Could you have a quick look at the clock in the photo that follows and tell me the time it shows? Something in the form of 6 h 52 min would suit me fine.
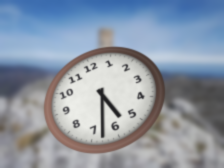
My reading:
5 h 33 min
